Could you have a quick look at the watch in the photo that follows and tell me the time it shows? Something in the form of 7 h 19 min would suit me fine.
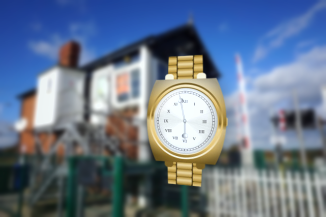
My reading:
5 h 58 min
